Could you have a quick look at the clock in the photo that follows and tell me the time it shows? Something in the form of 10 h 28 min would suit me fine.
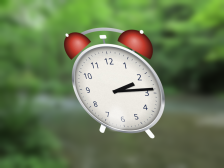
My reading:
2 h 14 min
